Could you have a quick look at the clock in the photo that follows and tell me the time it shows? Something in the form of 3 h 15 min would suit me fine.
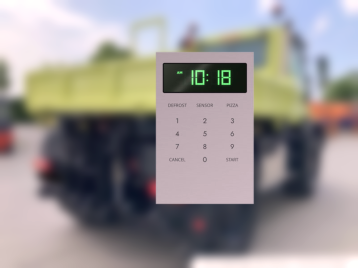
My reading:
10 h 18 min
